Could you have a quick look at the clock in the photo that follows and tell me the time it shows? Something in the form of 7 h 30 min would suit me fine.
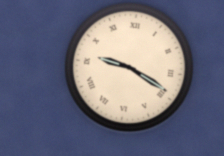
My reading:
9 h 19 min
